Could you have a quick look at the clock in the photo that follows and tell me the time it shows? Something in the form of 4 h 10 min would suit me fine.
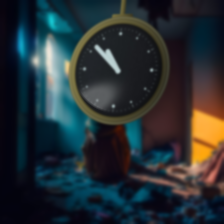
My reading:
10 h 52 min
